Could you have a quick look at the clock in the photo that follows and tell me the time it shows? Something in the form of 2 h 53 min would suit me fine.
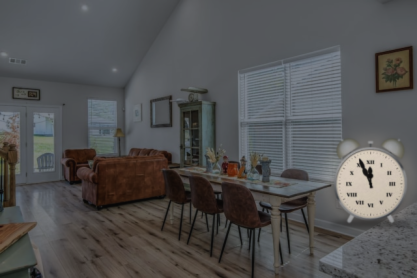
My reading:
11 h 56 min
